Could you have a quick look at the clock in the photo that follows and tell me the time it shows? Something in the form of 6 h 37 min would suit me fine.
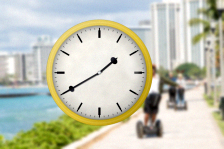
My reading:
1 h 40 min
